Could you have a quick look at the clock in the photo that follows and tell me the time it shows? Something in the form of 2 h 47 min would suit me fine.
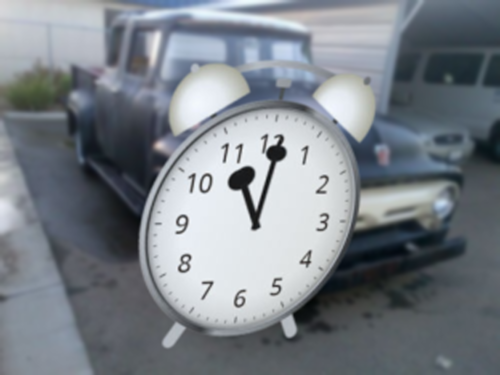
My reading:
11 h 01 min
